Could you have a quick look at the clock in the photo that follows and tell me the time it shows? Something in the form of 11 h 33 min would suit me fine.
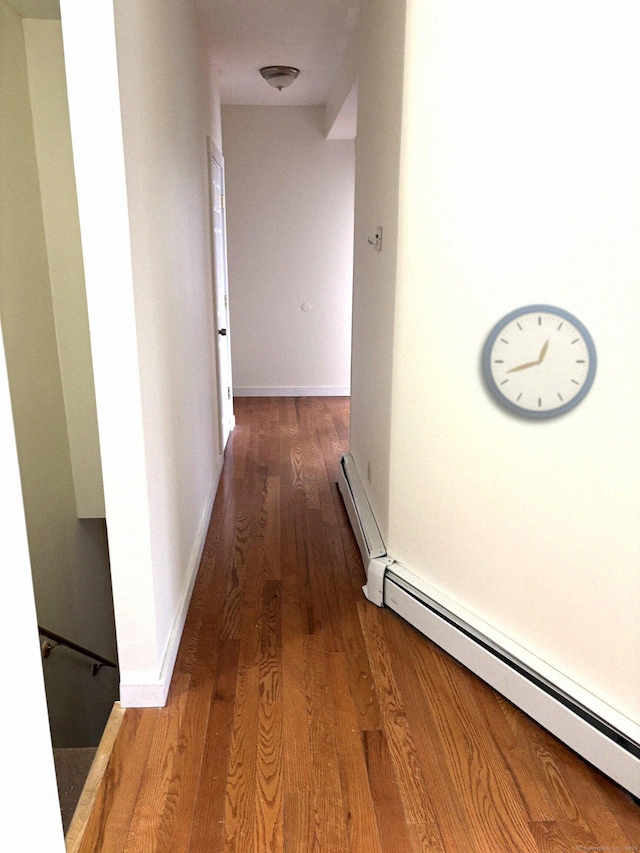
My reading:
12 h 42 min
